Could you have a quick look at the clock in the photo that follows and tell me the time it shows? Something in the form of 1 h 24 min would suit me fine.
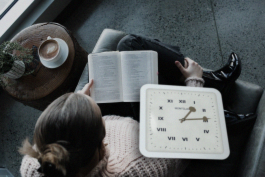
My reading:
1 h 14 min
